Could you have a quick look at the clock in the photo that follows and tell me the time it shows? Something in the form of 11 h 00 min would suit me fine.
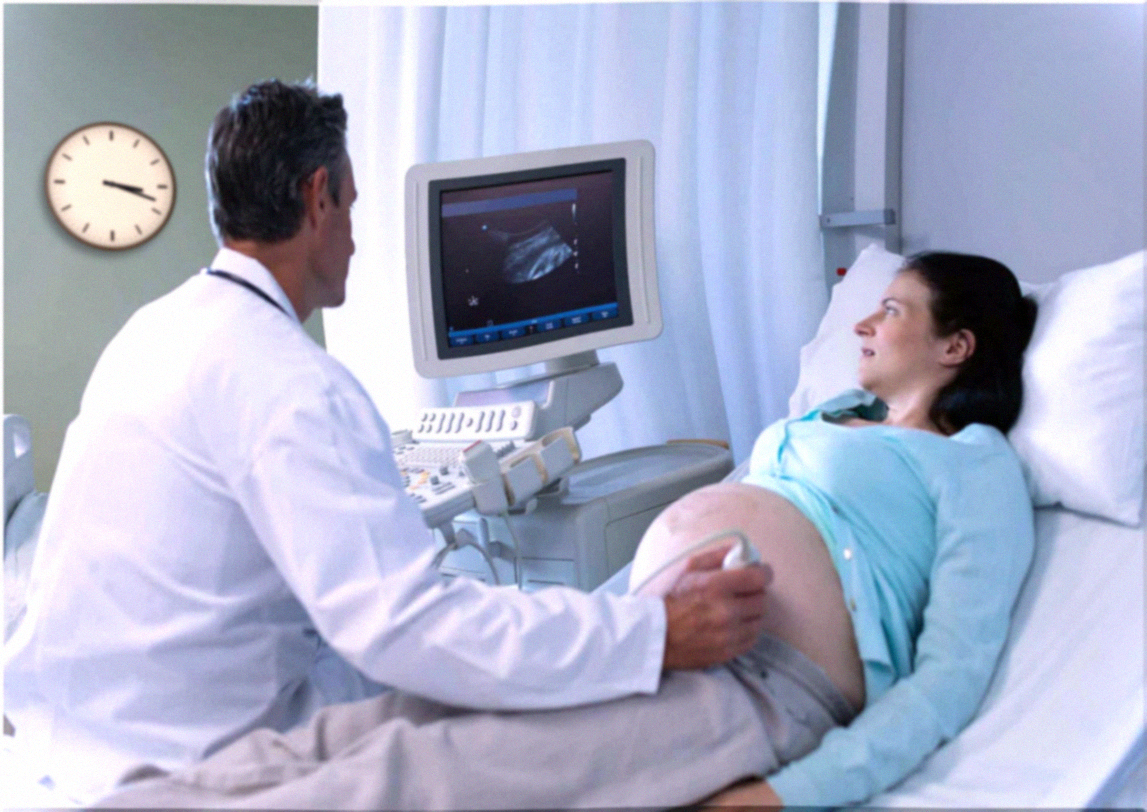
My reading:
3 h 18 min
